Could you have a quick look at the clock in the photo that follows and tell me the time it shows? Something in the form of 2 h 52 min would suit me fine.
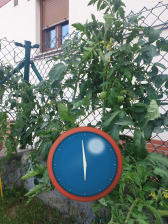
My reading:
5 h 59 min
